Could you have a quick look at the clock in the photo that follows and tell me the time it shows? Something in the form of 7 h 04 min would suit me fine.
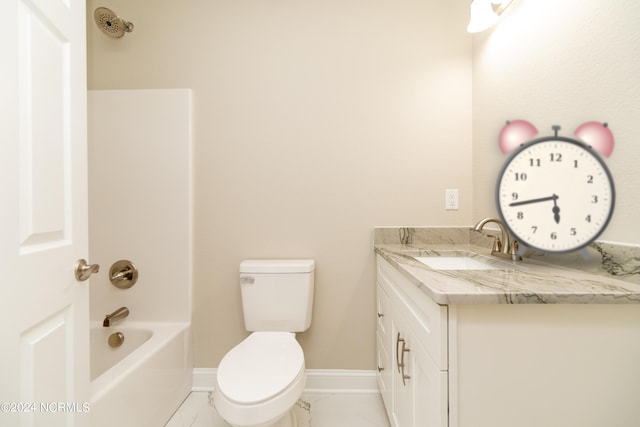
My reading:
5 h 43 min
